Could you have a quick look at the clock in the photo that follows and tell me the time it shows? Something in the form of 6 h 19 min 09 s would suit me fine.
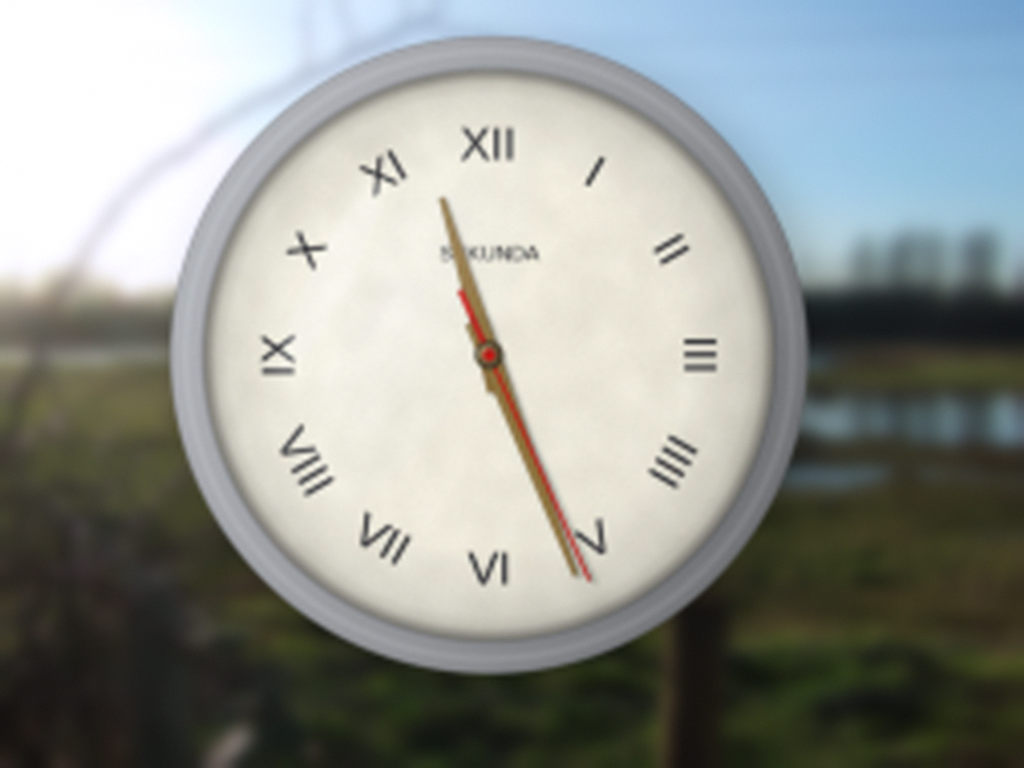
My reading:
11 h 26 min 26 s
